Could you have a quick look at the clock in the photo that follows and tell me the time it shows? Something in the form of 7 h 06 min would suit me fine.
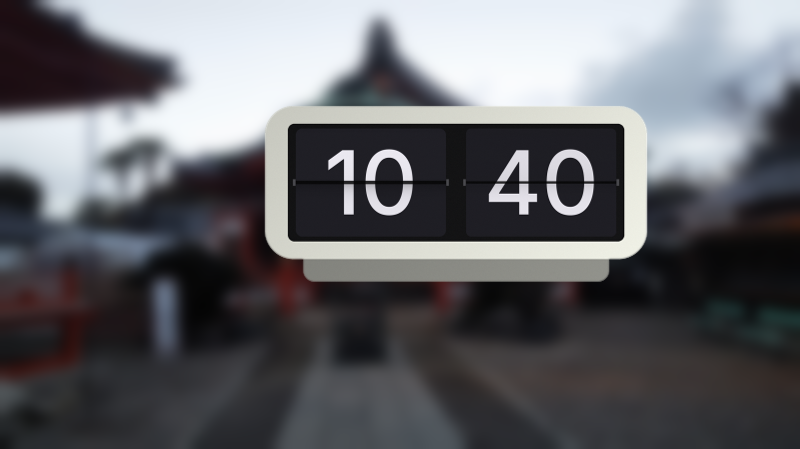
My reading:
10 h 40 min
